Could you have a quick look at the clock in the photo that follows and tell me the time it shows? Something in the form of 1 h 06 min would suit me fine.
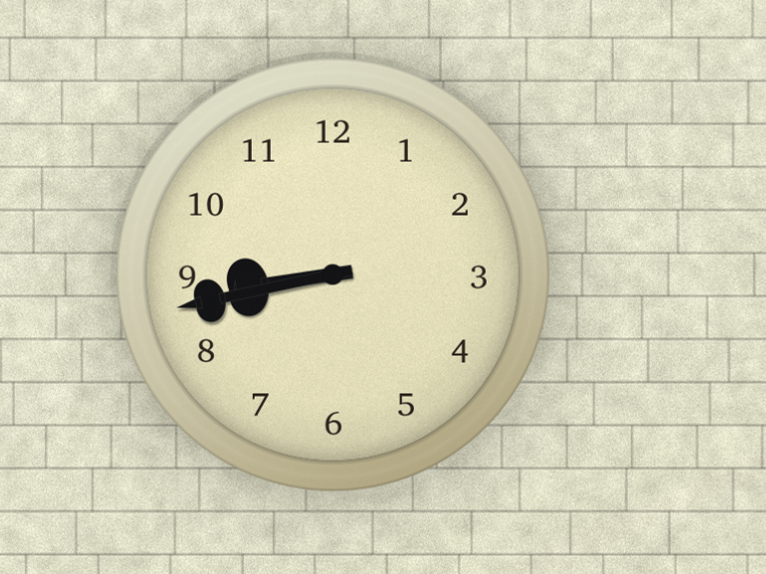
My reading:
8 h 43 min
